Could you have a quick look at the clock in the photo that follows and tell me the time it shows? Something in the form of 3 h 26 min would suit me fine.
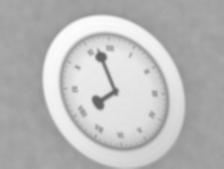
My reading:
7 h 57 min
